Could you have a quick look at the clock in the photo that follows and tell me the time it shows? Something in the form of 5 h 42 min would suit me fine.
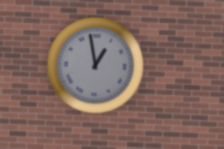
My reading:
12 h 58 min
